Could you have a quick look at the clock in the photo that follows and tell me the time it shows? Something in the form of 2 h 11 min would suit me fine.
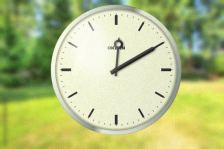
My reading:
12 h 10 min
